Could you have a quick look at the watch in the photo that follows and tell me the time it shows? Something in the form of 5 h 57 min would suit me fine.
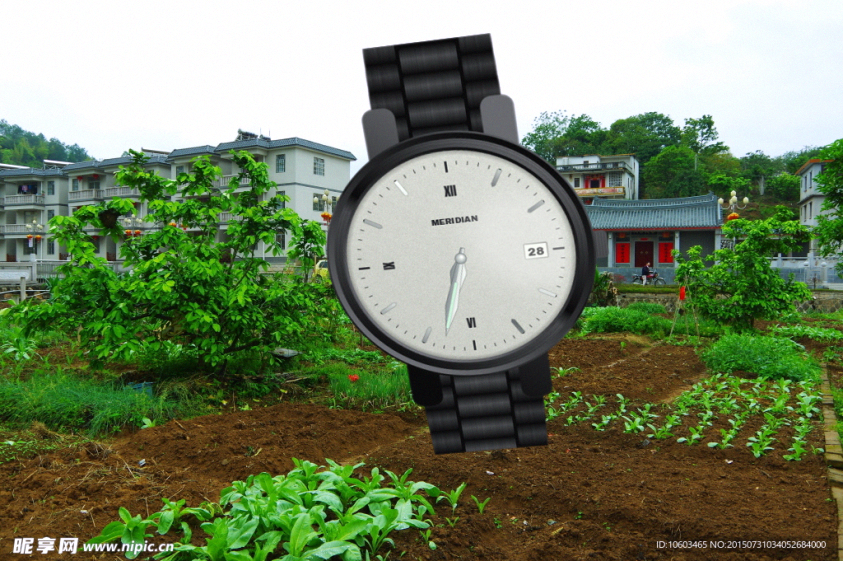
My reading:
6 h 33 min
